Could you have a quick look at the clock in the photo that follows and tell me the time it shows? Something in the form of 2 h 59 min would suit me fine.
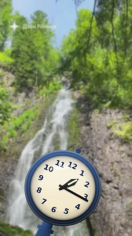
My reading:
1 h 16 min
